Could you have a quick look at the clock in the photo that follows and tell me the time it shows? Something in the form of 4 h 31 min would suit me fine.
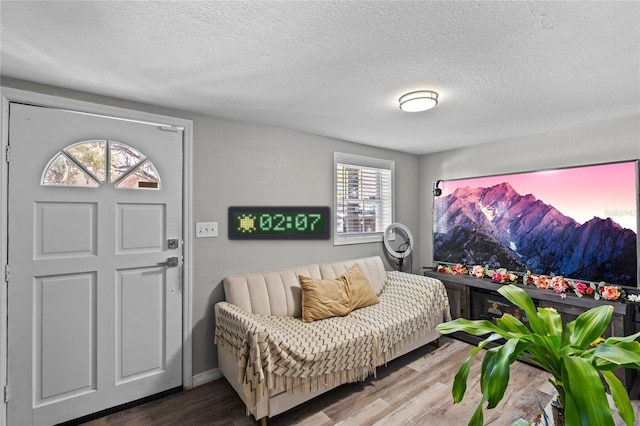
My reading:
2 h 07 min
